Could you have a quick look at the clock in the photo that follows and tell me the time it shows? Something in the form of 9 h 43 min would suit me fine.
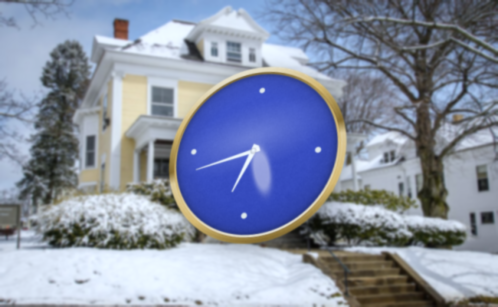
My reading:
6 h 42 min
